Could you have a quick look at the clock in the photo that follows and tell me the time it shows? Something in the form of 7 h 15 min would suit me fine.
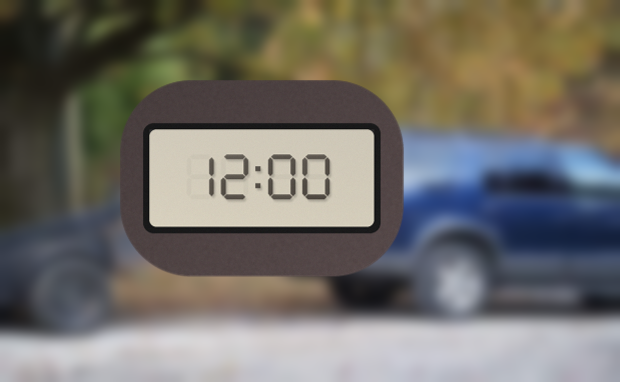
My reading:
12 h 00 min
